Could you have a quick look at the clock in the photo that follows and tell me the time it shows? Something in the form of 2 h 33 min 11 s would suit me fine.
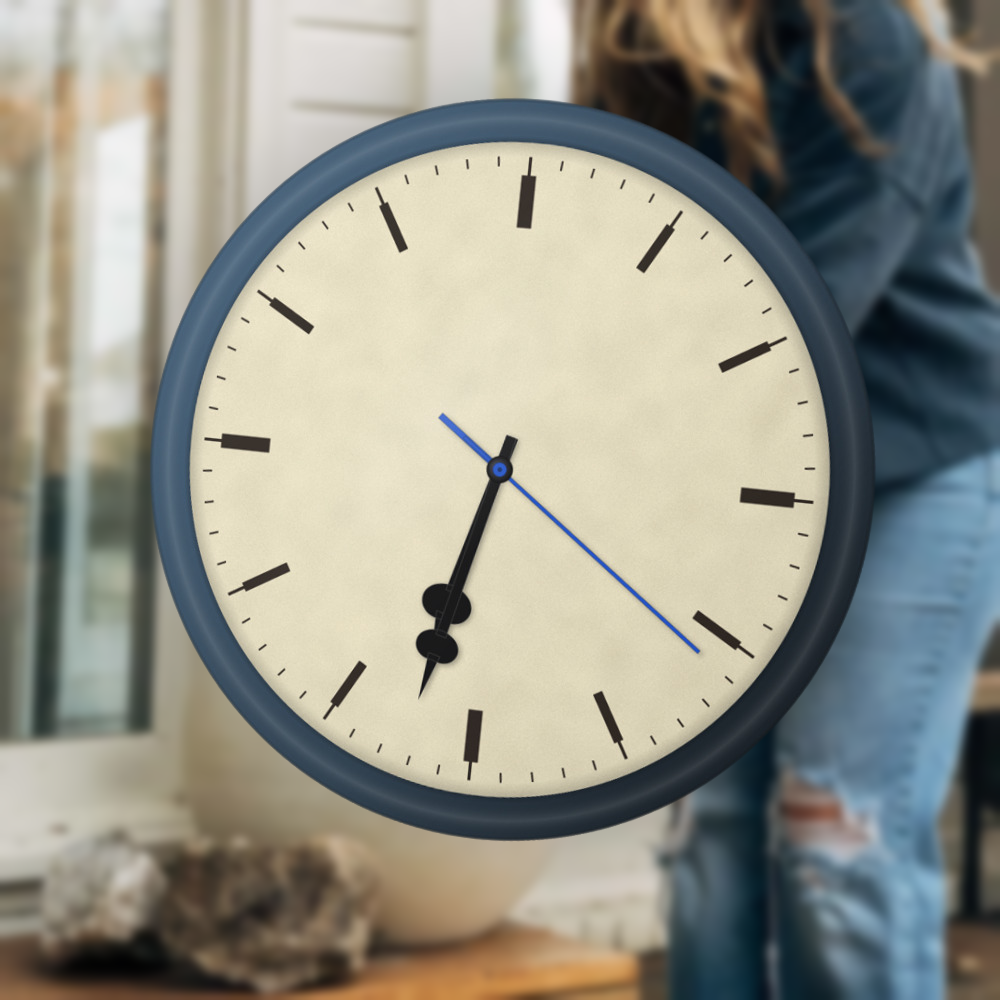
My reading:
6 h 32 min 21 s
